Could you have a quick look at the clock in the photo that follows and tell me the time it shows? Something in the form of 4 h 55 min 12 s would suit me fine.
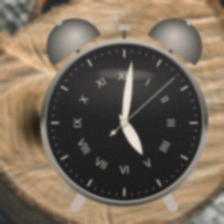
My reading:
5 h 01 min 08 s
